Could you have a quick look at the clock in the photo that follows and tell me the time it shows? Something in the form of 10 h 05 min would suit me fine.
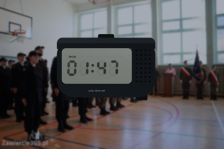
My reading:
1 h 47 min
